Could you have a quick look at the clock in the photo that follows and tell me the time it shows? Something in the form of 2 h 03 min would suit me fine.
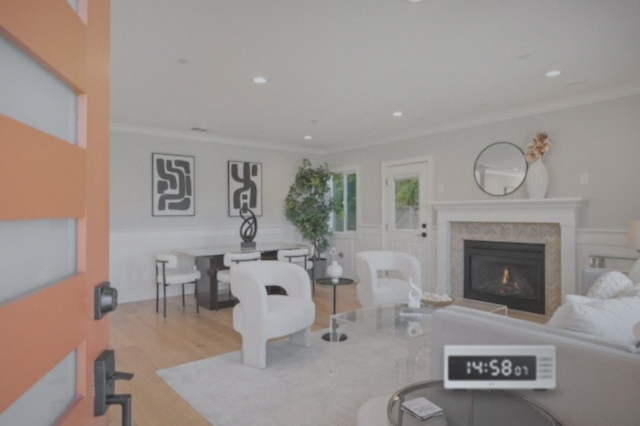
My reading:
14 h 58 min
